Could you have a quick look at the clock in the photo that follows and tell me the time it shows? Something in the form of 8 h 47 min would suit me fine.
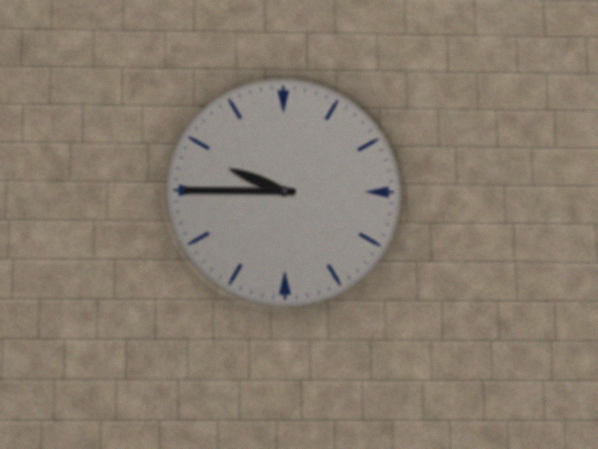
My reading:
9 h 45 min
